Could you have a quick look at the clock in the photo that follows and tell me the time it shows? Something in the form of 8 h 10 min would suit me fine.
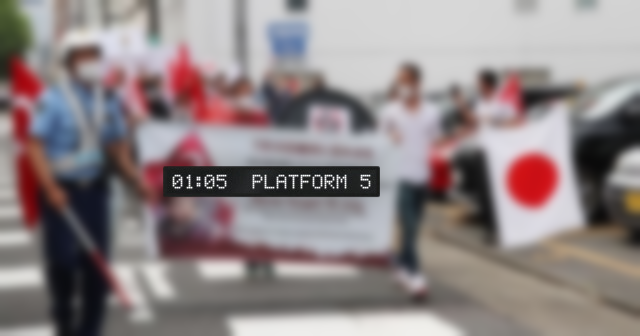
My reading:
1 h 05 min
